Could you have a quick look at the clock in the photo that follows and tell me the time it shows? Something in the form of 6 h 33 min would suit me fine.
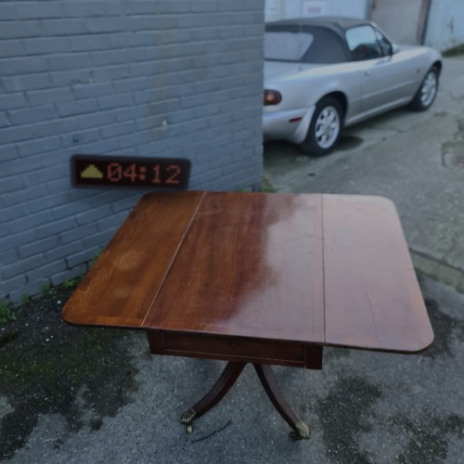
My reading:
4 h 12 min
